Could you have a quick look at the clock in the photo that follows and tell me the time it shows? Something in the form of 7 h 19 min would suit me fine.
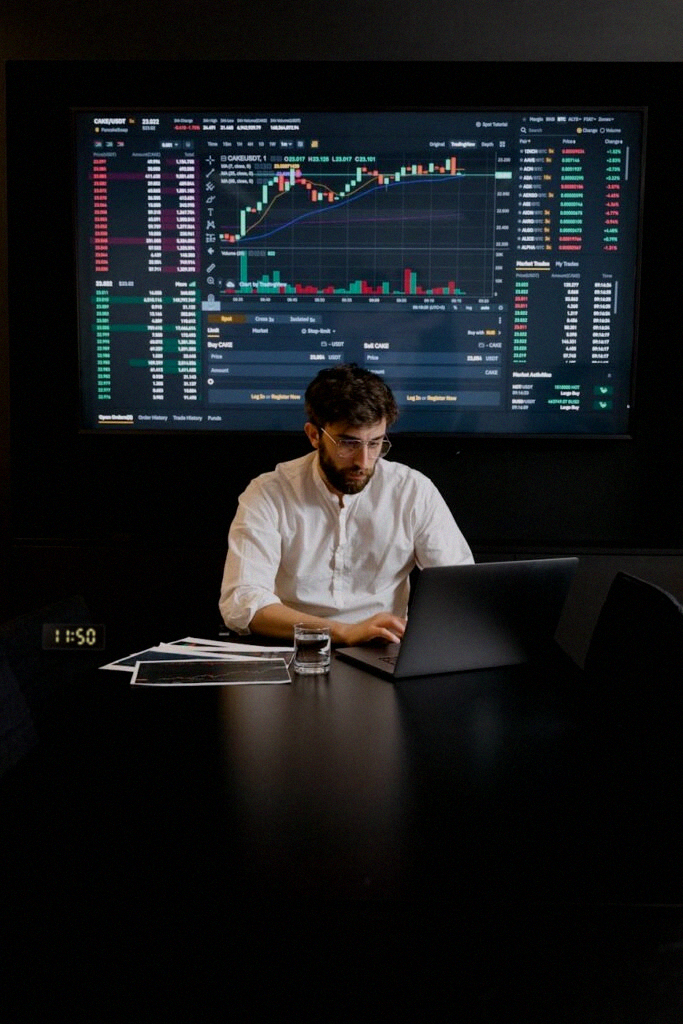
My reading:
11 h 50 min
